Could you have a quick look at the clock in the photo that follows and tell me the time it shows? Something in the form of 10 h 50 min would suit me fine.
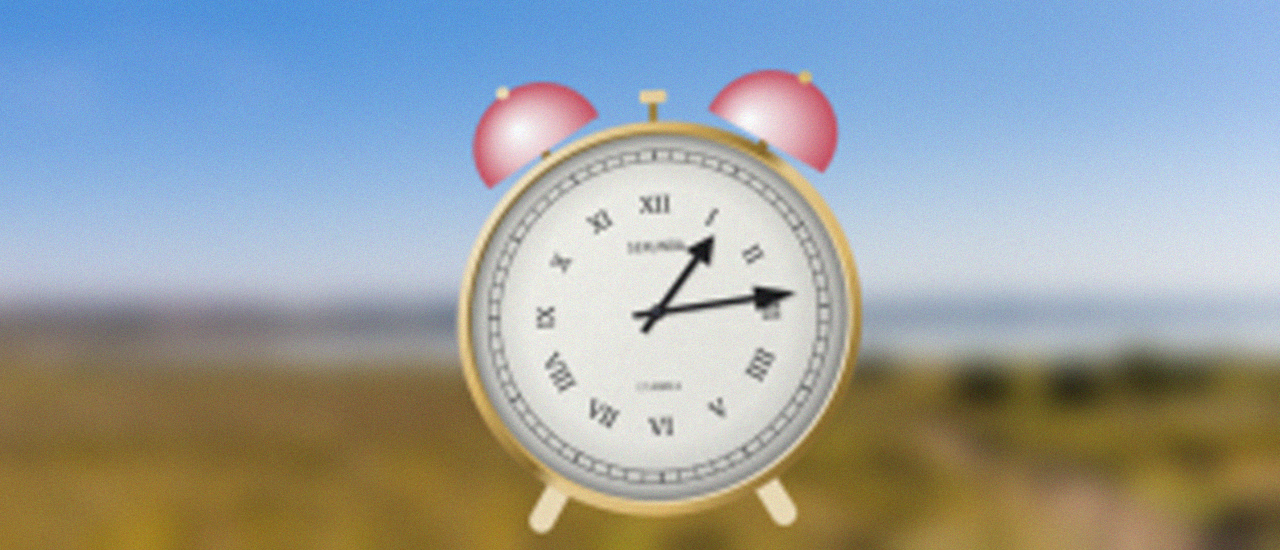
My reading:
1 h 14 min
